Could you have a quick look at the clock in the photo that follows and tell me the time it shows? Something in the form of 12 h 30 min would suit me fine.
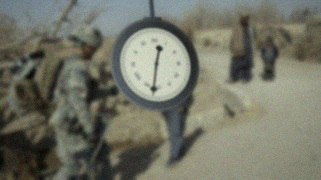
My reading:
12 h 32 min
